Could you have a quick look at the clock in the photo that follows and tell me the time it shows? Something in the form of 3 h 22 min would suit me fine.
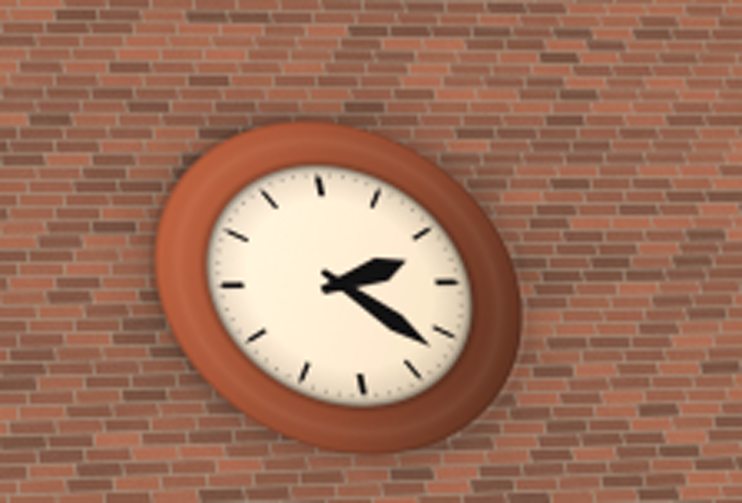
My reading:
2 h 22 min
